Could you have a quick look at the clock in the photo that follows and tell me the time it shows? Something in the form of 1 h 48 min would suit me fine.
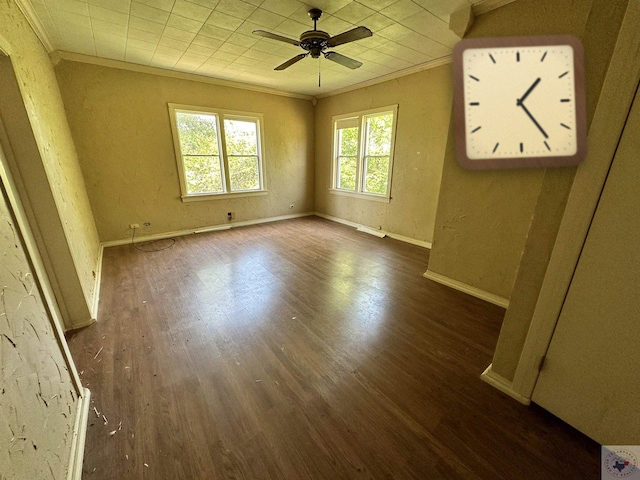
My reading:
1 h 24 min
